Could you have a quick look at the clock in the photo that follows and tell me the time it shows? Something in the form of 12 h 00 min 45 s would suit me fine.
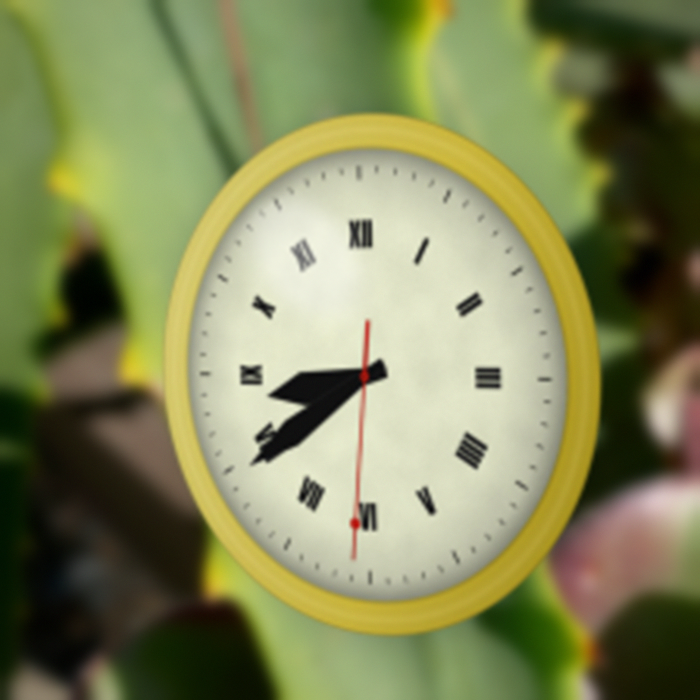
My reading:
8 h 39 min 31 s
